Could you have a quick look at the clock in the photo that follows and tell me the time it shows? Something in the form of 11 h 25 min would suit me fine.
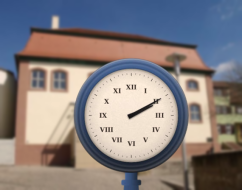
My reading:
2 h 10 min
